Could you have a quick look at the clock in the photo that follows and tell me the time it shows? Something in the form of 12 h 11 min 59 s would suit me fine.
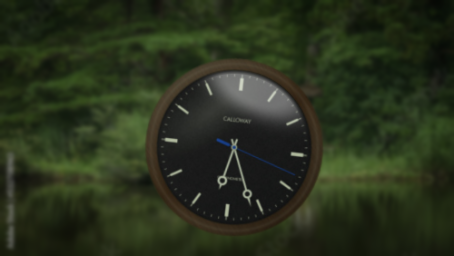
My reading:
6 h 26 min 18 s
